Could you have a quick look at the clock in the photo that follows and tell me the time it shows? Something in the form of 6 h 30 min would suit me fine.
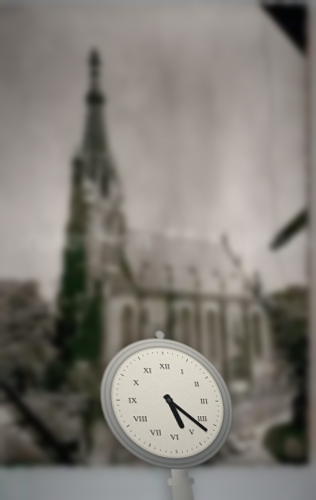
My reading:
5 h 22 min
